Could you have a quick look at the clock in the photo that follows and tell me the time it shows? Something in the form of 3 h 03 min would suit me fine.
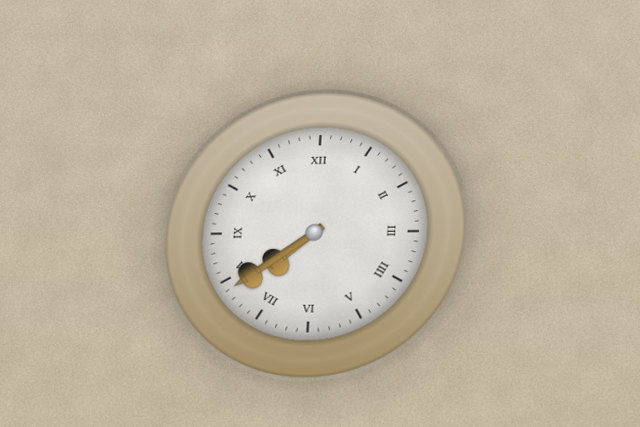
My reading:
7 h 39 min
